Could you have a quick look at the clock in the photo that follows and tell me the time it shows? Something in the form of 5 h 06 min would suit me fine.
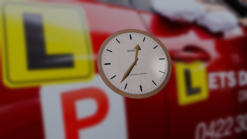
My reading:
12 h 37 min
